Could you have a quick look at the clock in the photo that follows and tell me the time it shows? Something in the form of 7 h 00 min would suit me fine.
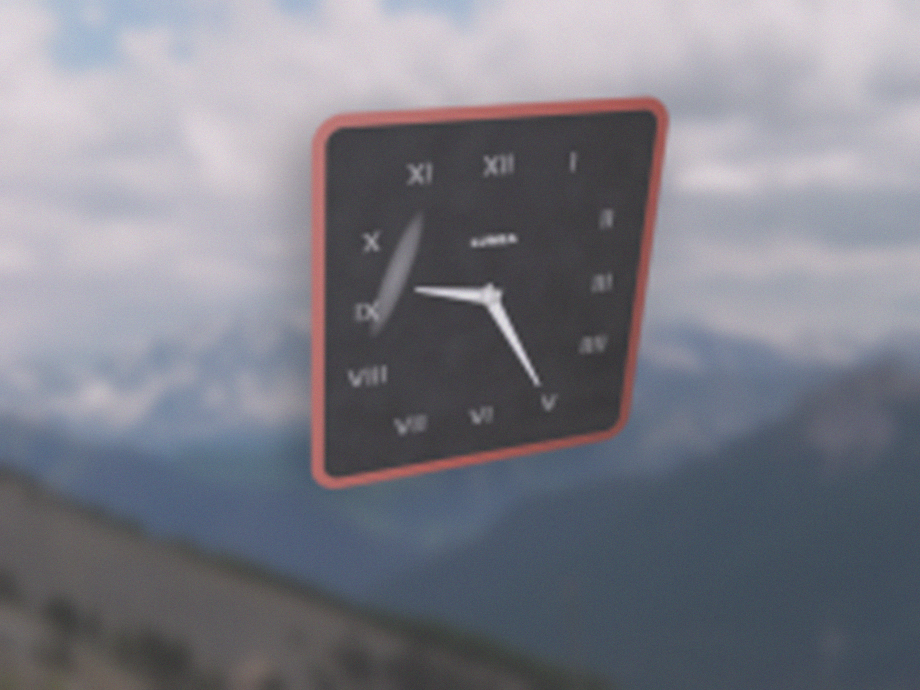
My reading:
9 h 25 min
